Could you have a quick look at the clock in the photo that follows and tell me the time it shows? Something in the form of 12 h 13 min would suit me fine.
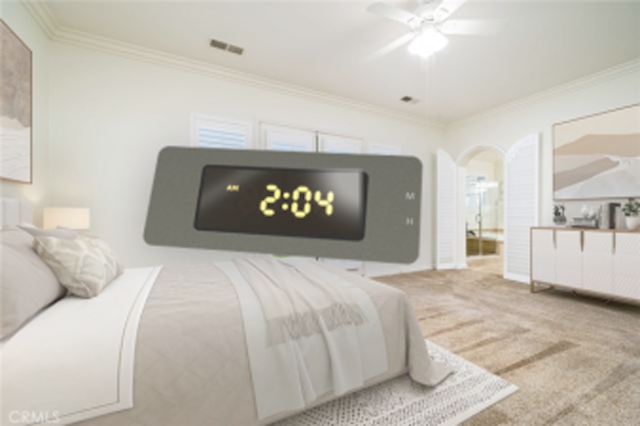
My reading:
2 h 04 min
